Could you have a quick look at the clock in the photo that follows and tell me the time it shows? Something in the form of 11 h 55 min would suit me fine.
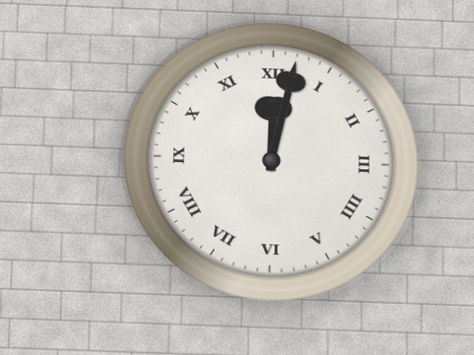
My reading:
12 h 02 min
